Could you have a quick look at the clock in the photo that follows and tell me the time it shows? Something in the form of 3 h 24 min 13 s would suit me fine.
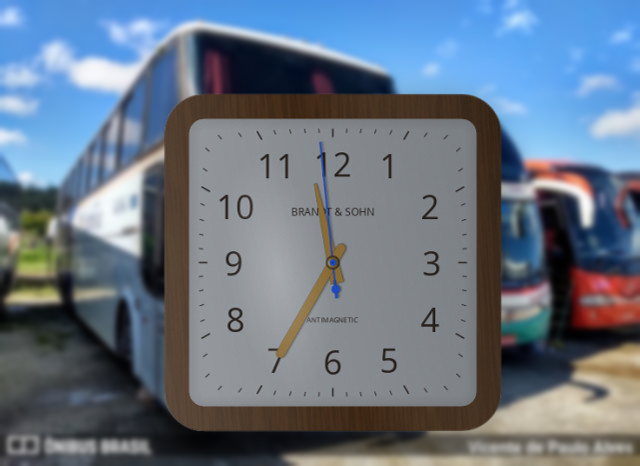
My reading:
11 h 34 min 59 s
